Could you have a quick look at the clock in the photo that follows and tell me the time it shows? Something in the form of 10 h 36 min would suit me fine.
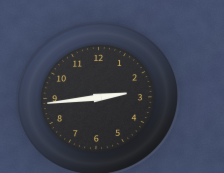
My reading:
2 h 44 min
